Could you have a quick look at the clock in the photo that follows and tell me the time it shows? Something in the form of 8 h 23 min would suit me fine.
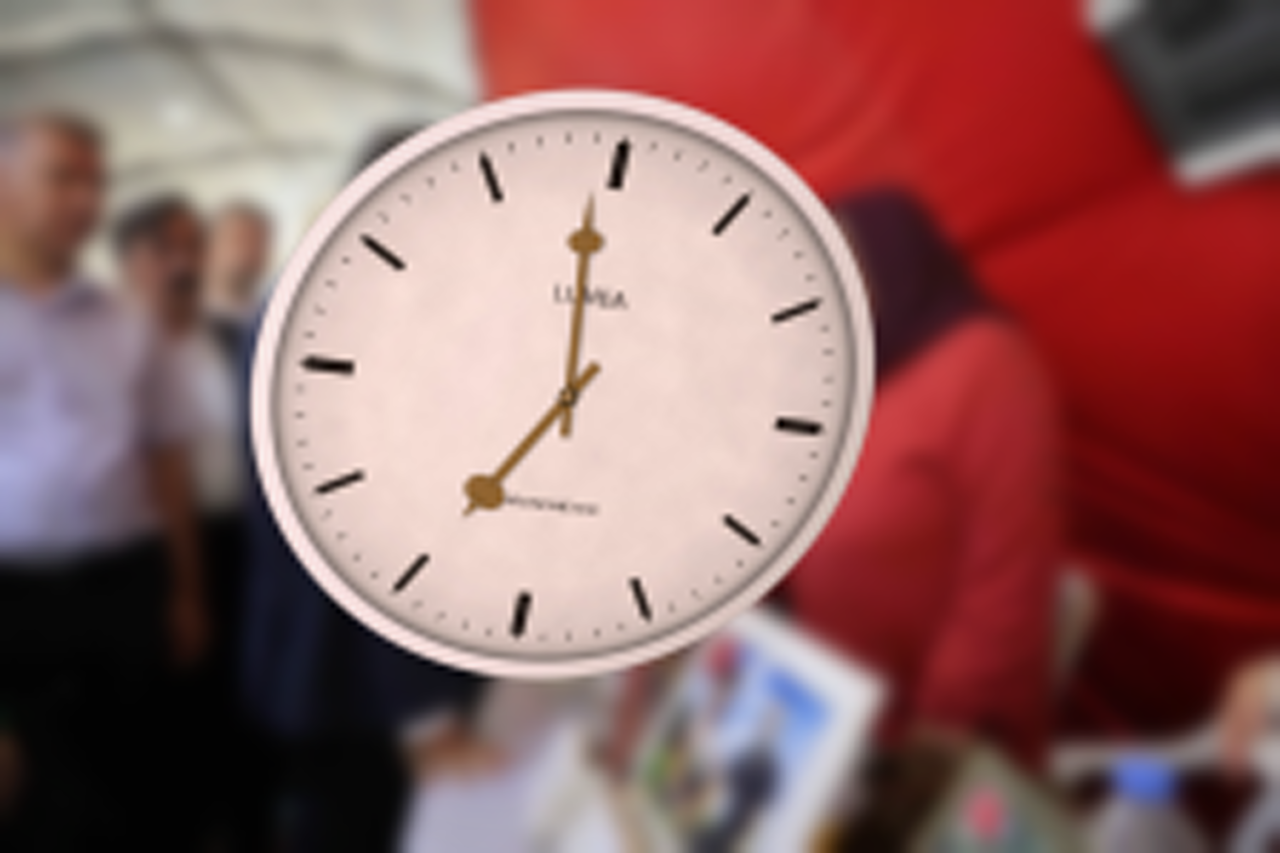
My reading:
6 h 59 min
